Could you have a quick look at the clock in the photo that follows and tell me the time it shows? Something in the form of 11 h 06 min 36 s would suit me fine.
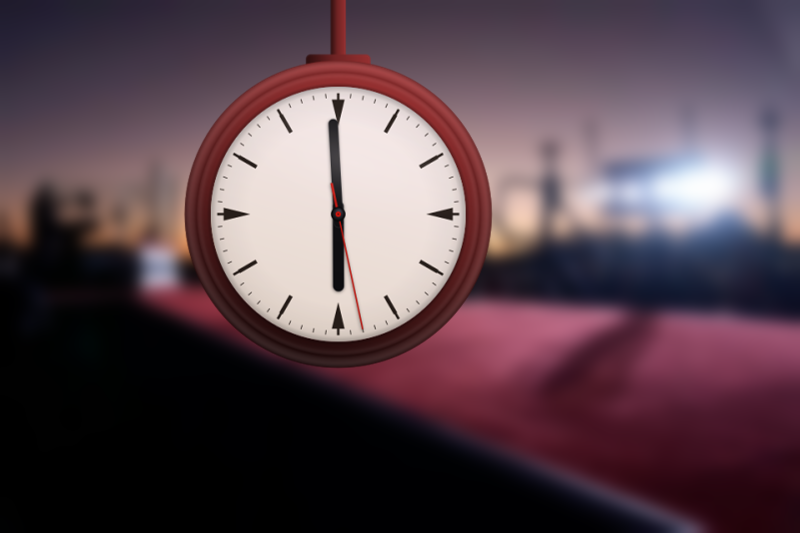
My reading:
5 h 59 min 28 s
